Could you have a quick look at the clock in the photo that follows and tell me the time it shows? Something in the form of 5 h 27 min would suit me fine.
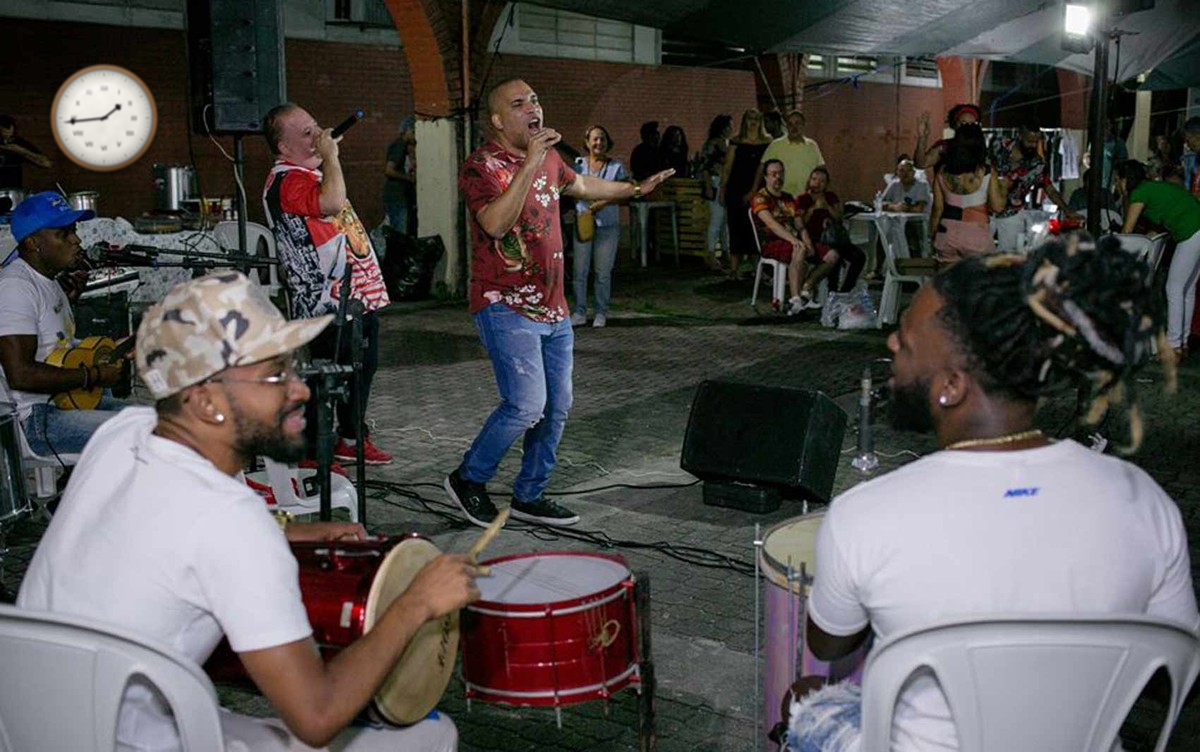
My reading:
1 h 44 min
